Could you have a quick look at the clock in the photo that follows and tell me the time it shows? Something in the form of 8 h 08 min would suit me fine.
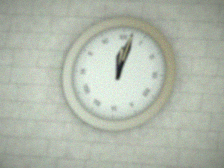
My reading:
12 h 02 min
